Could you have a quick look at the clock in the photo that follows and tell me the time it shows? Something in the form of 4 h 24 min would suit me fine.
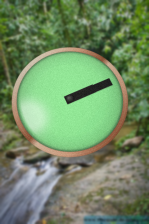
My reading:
2 h 11 min
